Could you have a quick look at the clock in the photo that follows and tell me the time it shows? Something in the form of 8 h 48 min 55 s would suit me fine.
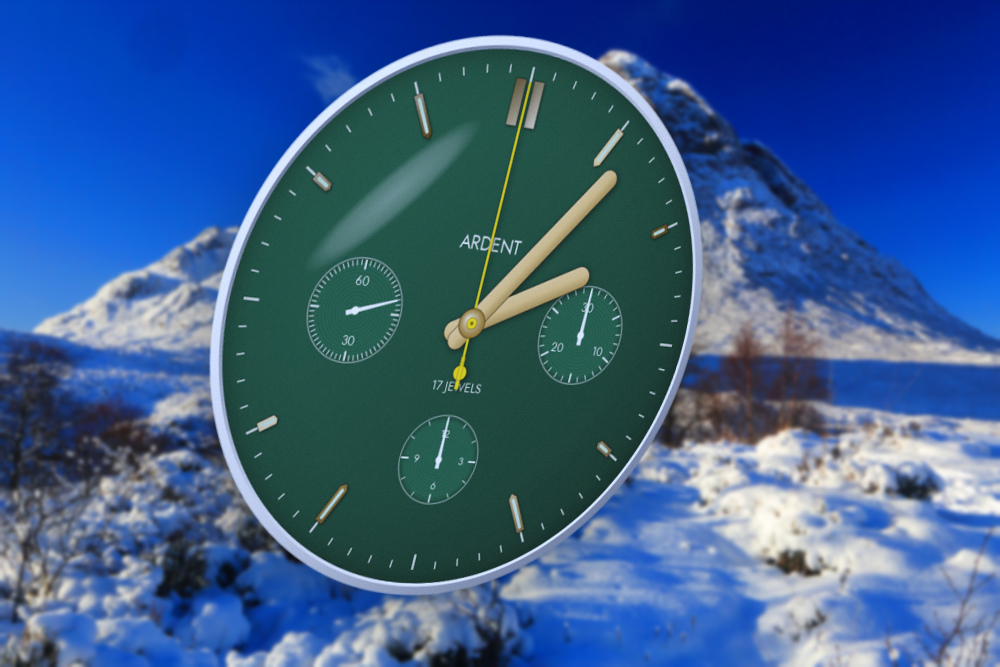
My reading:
2 h 06 min 12 s
